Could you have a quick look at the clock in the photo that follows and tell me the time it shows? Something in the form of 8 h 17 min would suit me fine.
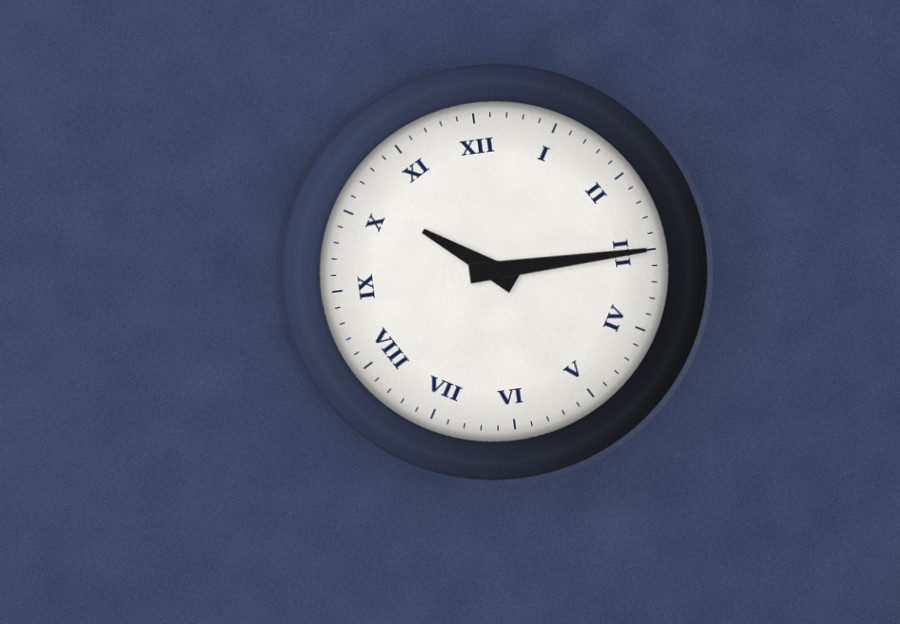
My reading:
10 h 15 min
